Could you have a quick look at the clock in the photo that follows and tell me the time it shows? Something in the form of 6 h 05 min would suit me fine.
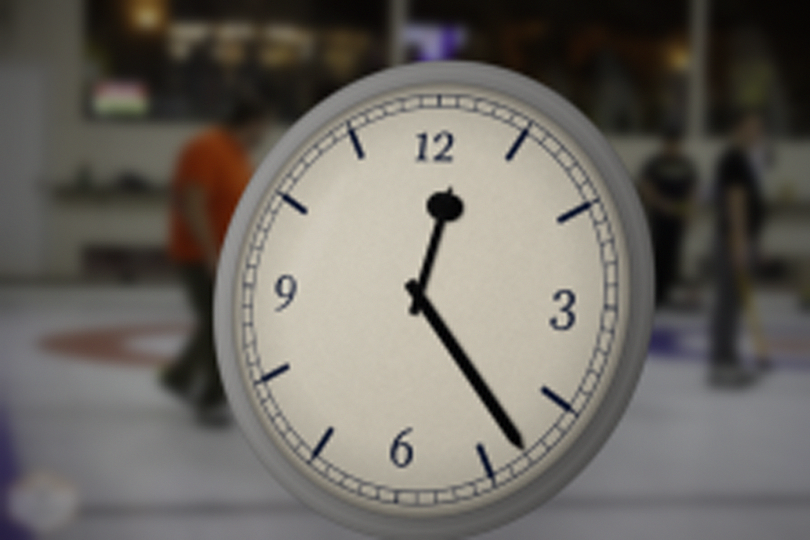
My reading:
12 h 23 min
